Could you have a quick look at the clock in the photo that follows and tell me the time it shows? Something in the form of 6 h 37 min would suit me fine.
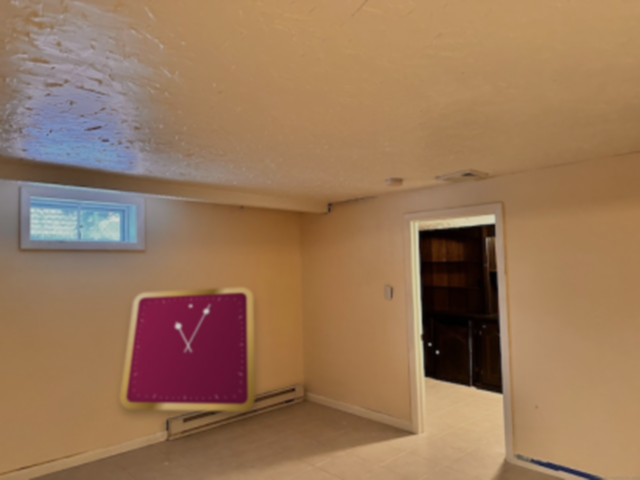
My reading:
11 h 04 min
